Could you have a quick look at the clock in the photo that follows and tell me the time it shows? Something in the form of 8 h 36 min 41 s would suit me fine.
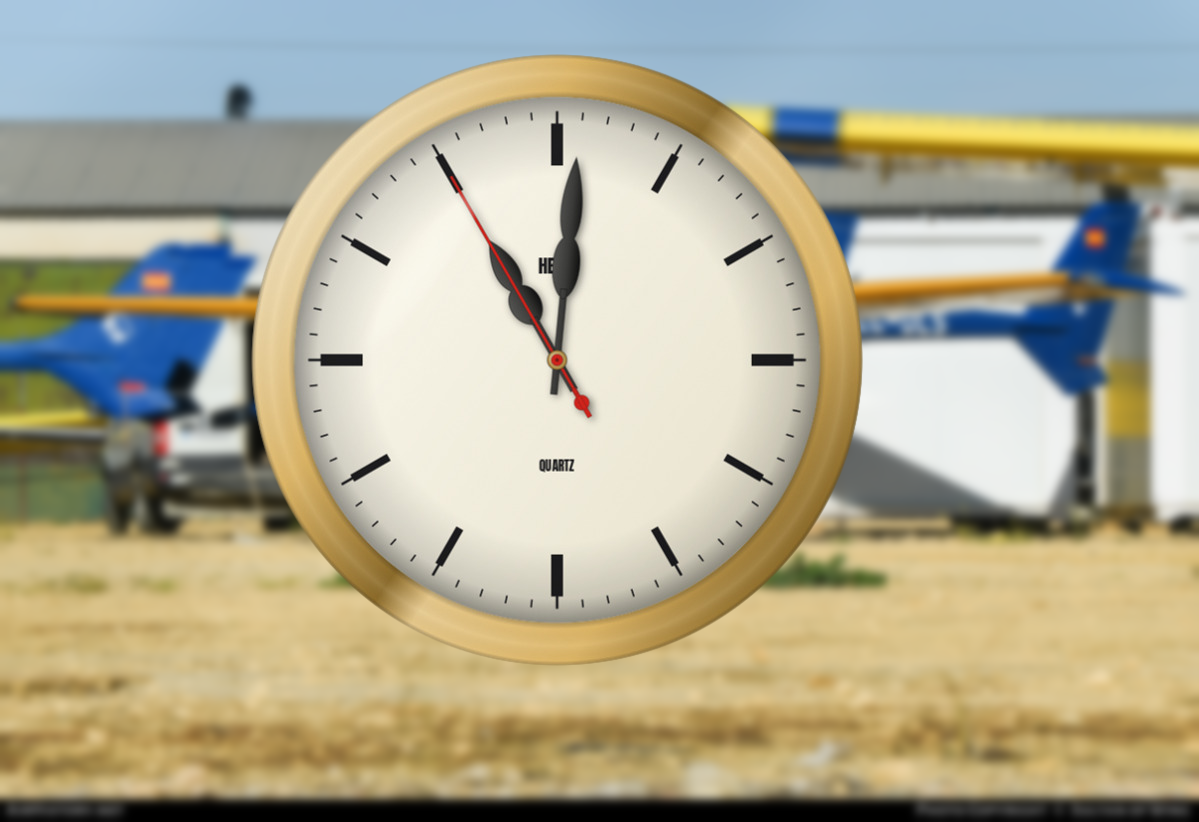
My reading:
11 h 00 min 55 s
